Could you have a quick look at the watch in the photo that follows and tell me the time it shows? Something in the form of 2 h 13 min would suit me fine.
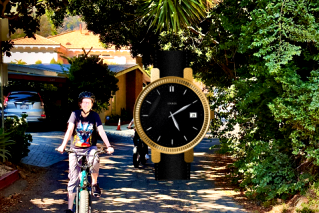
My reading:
5 h 10 min
